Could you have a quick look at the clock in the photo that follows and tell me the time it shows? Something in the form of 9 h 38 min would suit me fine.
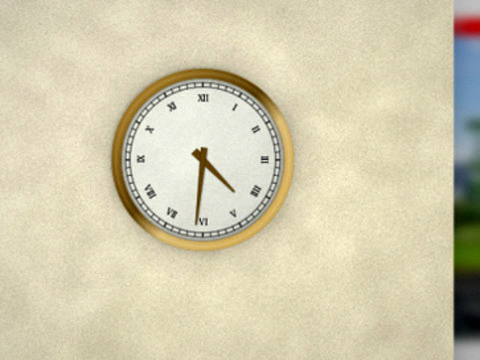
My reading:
4 h 31 min
